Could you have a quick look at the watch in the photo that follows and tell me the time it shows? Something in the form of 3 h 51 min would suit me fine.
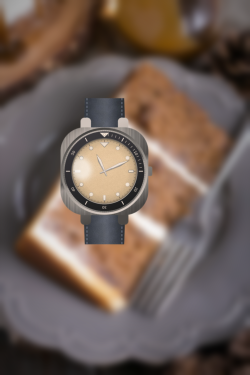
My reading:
11 h 11 min
